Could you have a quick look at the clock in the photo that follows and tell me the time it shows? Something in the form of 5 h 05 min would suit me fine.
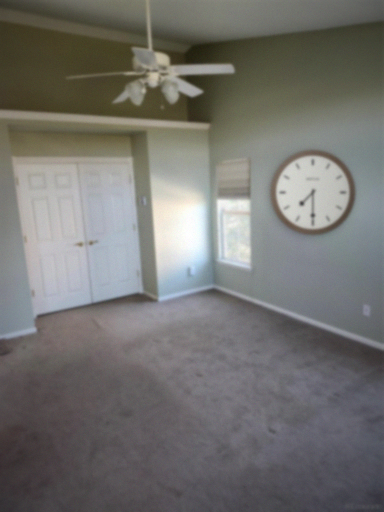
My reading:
7 h 30 min
